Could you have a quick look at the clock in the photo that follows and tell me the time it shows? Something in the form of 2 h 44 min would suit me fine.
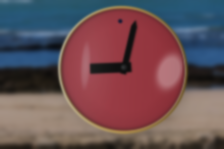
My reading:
9 h 03 min
